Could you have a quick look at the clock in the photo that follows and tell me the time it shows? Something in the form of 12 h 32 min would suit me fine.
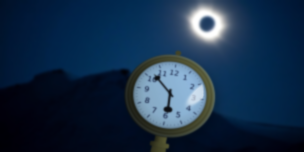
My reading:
5 h 52 min
